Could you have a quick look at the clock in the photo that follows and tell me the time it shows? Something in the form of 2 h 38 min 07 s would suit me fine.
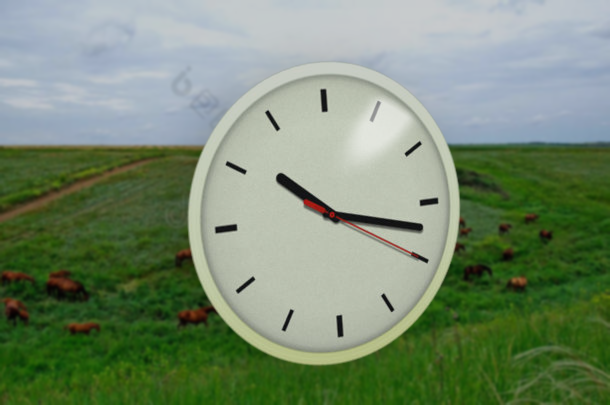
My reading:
10 h 17 min 20 s
